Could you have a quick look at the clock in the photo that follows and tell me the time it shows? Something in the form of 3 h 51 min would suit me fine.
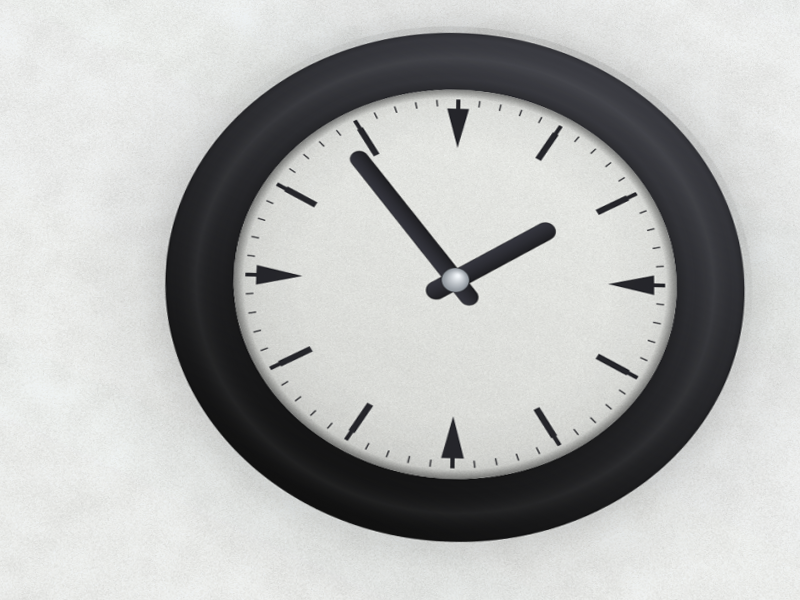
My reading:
1 h 54 min
